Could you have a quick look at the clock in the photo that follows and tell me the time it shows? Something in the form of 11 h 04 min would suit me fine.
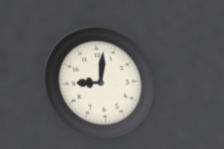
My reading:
9 h 02 min
